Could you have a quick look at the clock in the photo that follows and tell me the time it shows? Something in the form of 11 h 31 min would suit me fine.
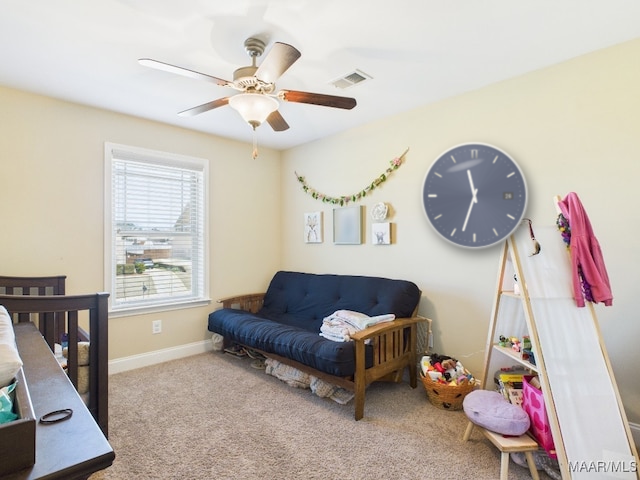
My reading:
11 h 33 min
